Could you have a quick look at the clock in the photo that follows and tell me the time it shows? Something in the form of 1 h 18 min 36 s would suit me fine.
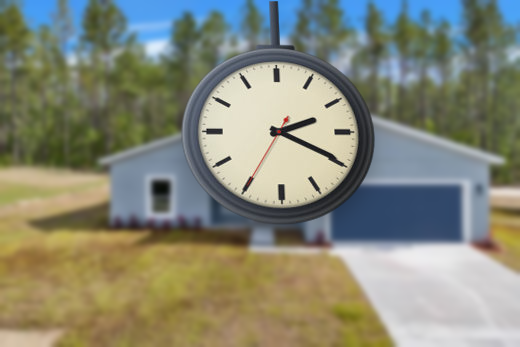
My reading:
2 h 19 min 35 s
